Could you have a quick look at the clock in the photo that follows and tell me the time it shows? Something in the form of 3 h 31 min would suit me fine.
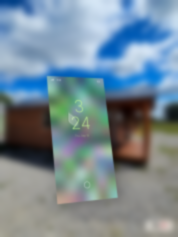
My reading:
3 h 24 min
